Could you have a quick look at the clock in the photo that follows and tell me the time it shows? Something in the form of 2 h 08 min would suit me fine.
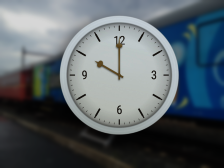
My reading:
10 h 00 min
